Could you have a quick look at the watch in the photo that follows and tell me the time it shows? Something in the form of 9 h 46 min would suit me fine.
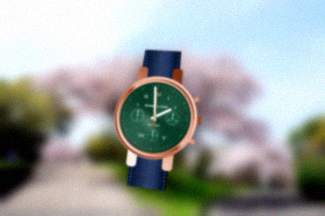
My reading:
1 h 59 min
